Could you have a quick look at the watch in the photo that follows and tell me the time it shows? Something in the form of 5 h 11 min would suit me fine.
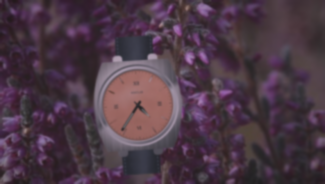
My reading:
4 h 36 min
